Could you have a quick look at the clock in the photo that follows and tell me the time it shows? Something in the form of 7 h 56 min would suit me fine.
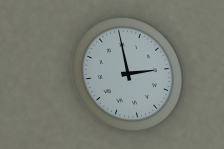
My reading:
3 h 00 min
